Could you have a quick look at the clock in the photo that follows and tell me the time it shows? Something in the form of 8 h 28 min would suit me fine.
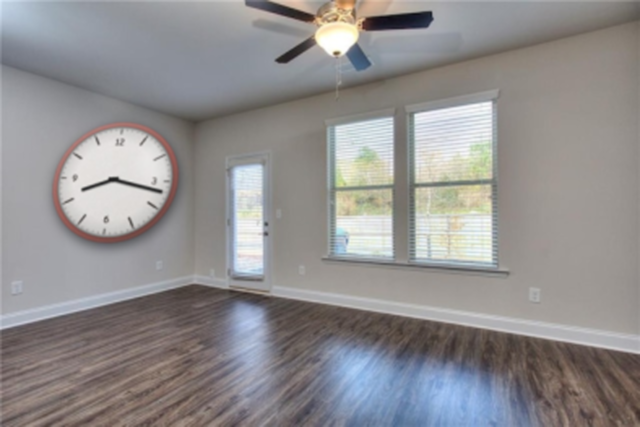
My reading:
8 h 17 min
